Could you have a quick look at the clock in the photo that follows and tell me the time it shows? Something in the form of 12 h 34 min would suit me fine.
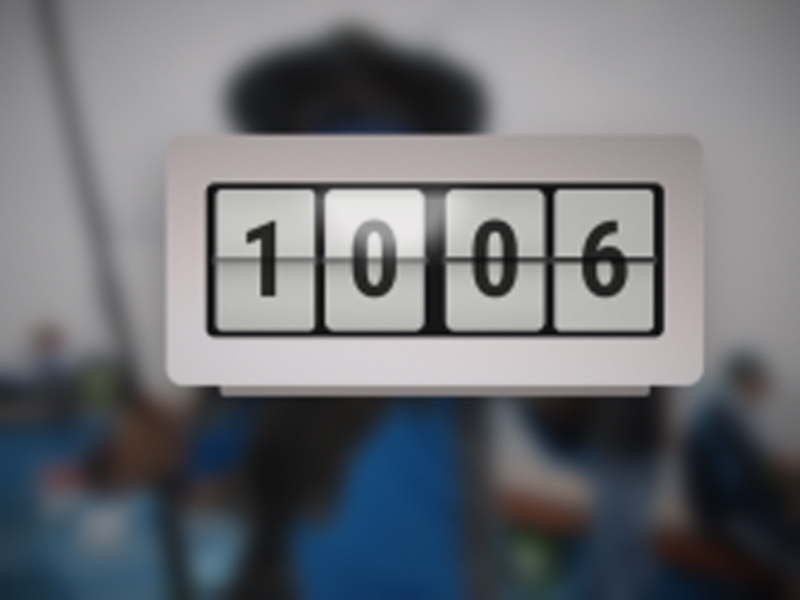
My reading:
10 h 06 min
